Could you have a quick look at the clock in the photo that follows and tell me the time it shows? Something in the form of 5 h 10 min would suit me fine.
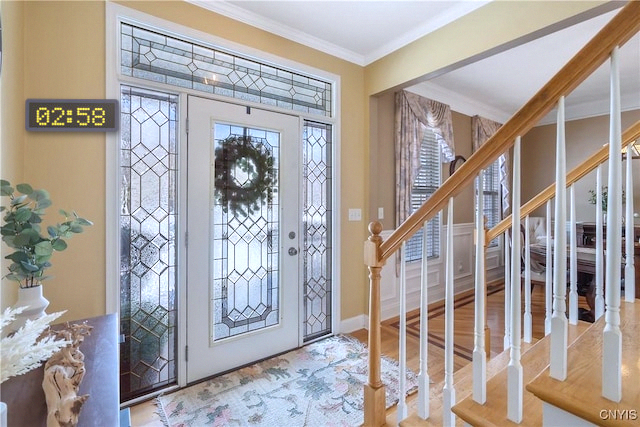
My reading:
2 h 58 min
